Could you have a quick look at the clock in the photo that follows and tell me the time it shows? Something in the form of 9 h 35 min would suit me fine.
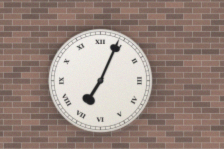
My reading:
7 h 04 min
